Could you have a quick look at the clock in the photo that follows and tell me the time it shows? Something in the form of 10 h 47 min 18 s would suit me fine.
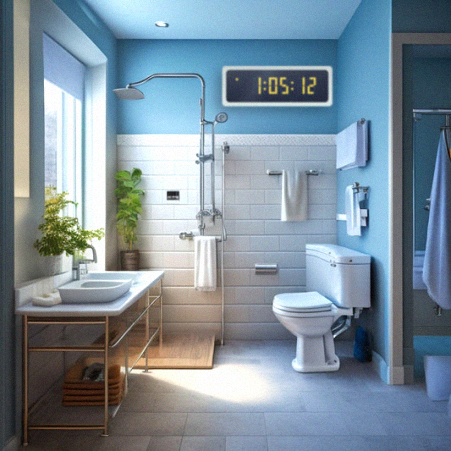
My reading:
1 h 05 min 12 s
